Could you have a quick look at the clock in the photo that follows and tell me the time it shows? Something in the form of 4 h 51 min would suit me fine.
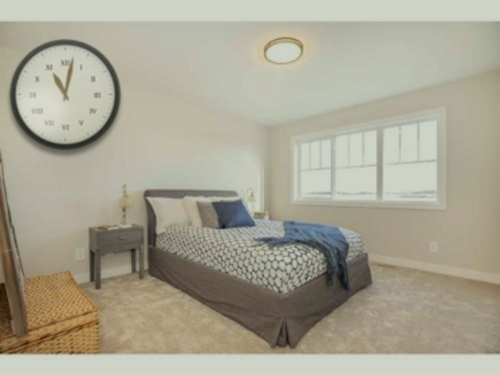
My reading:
11 h 02 min
